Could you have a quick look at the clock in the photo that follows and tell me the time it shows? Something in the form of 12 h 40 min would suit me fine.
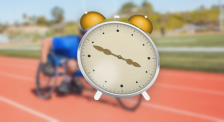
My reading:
3 h 49 min
